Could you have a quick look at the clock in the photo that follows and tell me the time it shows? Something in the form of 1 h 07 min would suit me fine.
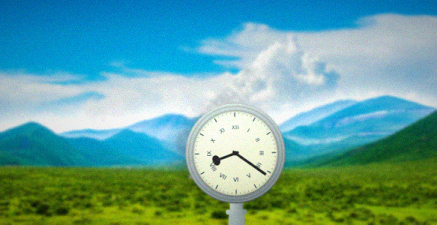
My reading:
8 h 21 min
